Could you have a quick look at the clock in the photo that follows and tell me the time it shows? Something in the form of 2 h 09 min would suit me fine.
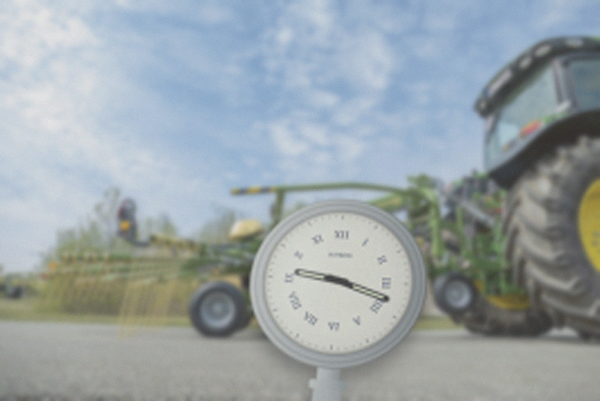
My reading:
9 h 18 min
